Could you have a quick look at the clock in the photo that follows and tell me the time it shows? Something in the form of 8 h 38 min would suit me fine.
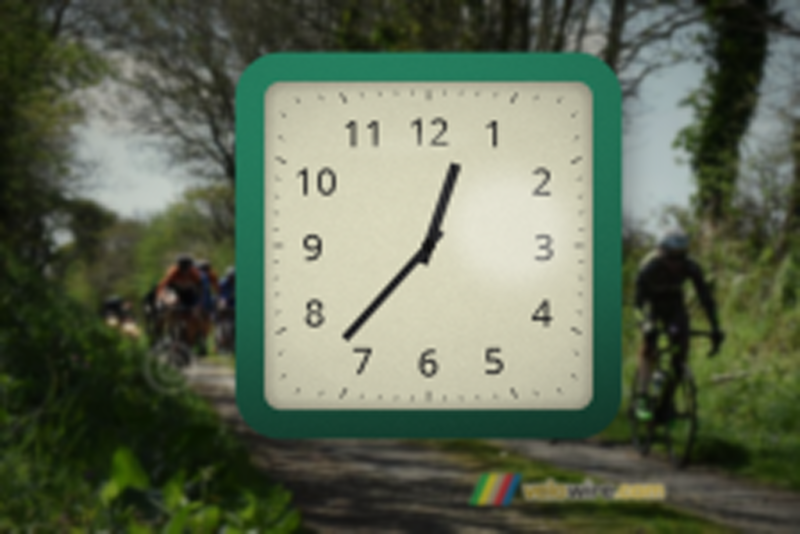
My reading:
12 h 37 min
